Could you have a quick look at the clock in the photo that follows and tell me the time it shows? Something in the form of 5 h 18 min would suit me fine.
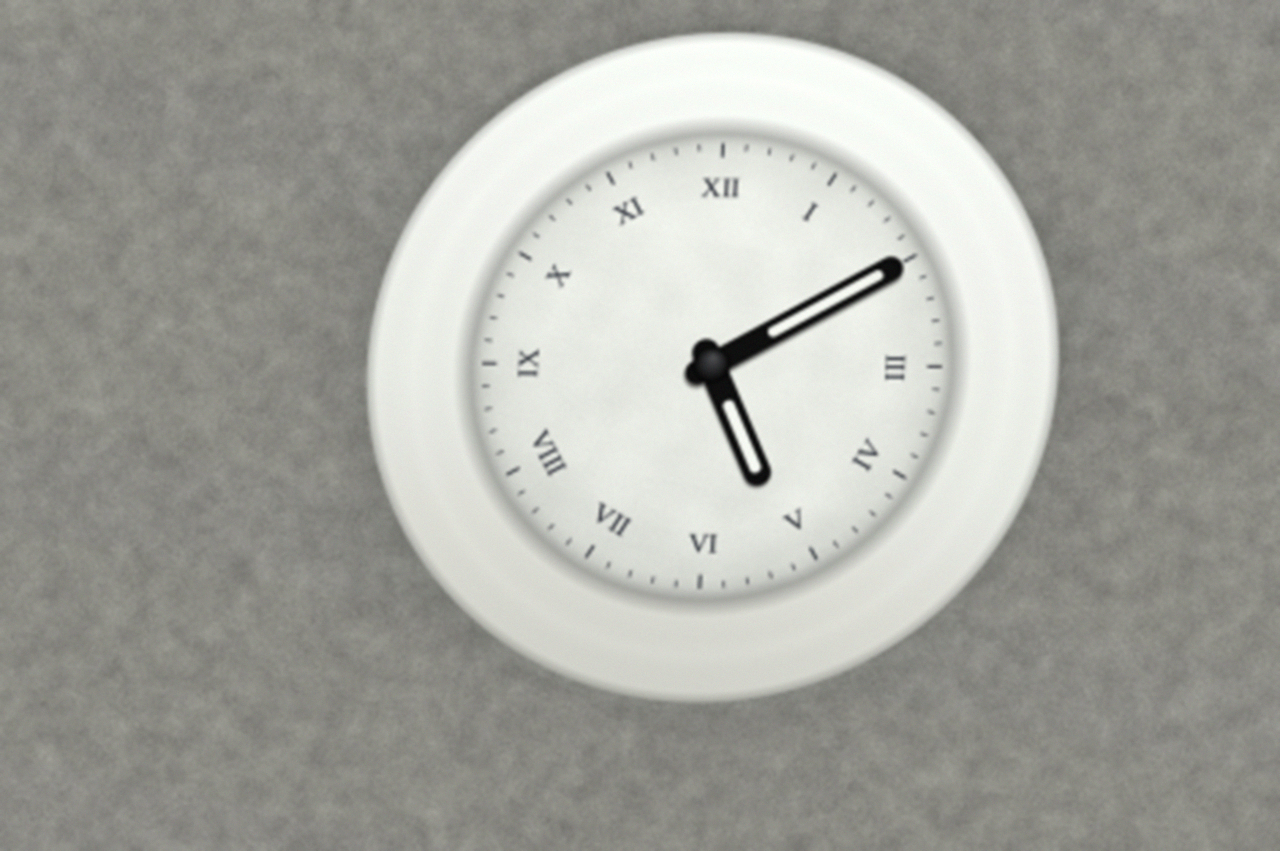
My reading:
5 h 10 min
